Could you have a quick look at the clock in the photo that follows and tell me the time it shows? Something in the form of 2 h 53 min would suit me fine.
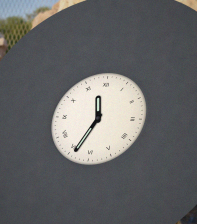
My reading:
11 h 34 min
